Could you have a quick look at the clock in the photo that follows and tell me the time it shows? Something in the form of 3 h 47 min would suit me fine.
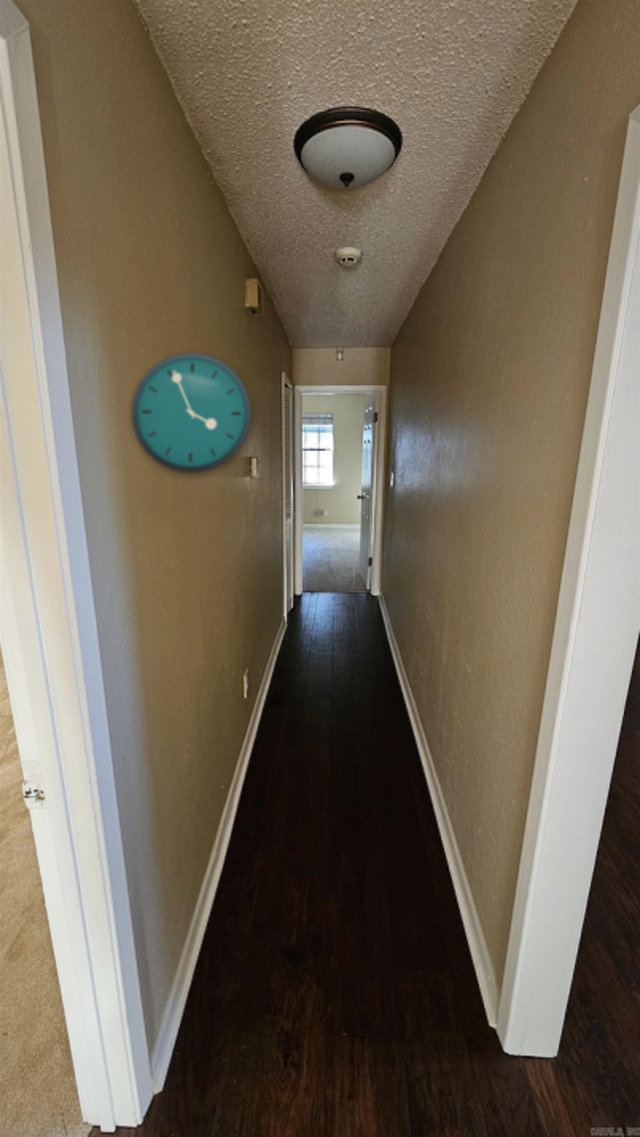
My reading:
3 h 56 min
